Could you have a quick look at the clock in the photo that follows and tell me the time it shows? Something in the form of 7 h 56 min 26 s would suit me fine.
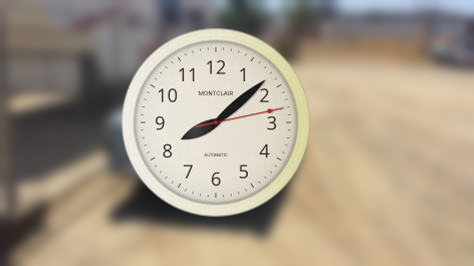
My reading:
8 h 08 min 13 s
